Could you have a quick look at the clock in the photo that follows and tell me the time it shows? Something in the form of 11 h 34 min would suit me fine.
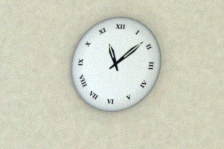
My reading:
11 h 08 min
